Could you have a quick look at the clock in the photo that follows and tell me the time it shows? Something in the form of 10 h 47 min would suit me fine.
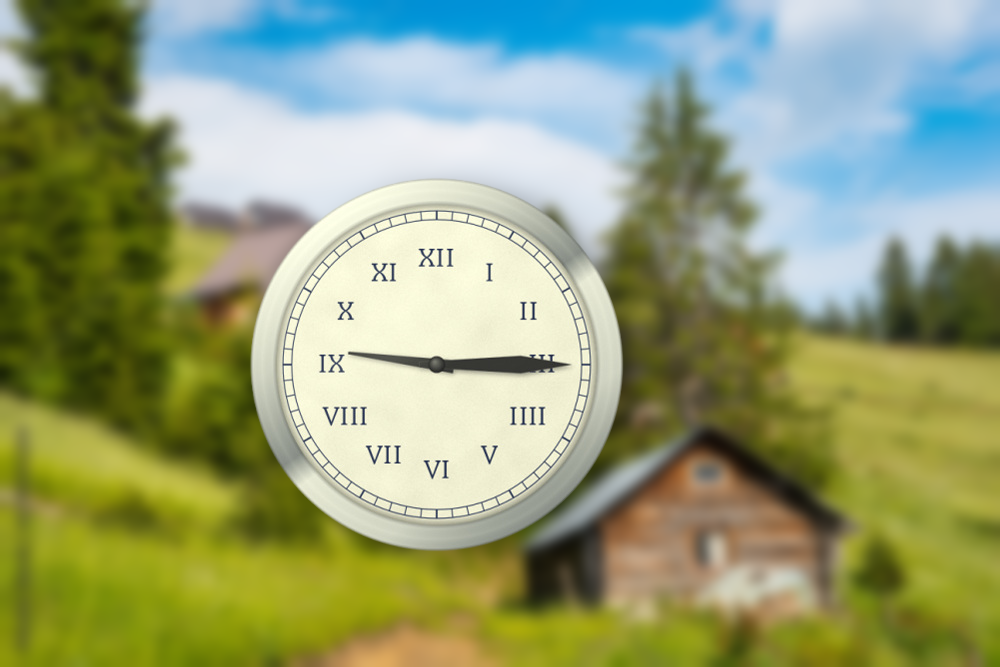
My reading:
9 h 15 min
